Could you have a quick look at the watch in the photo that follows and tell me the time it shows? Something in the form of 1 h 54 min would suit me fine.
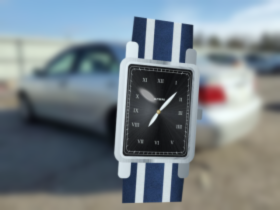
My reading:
7 h 07 min
